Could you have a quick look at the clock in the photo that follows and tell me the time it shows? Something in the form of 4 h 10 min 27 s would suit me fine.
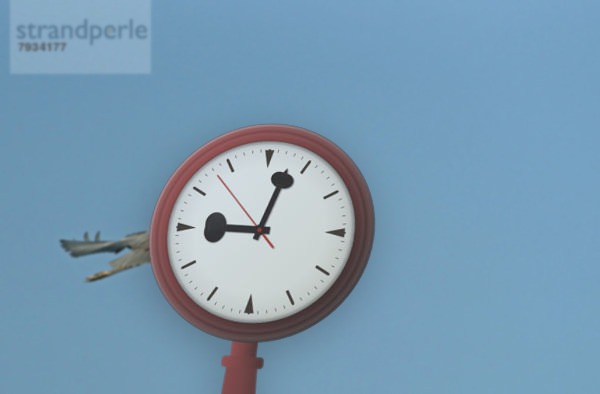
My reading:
9 h 02 min 53 s
